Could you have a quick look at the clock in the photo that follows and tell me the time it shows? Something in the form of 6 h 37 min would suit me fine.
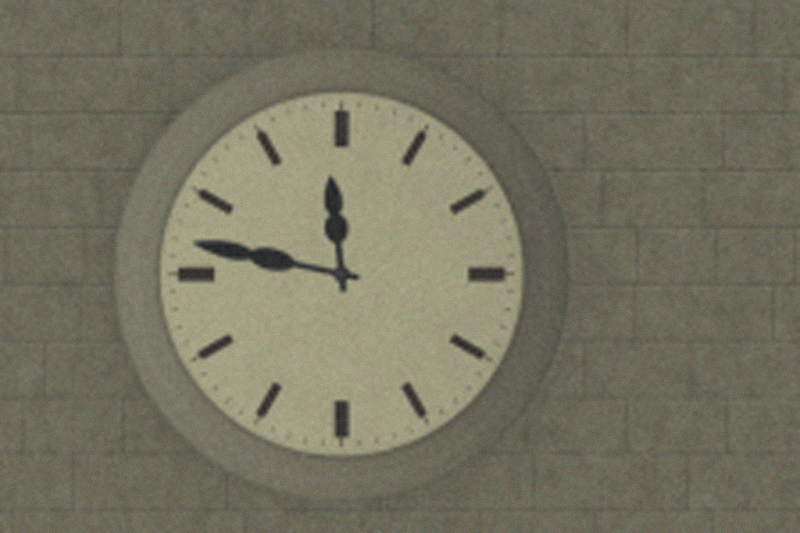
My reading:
11 h 47 min
